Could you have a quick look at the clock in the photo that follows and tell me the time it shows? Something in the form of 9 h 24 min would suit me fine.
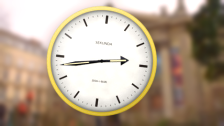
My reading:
2 h 43 min
